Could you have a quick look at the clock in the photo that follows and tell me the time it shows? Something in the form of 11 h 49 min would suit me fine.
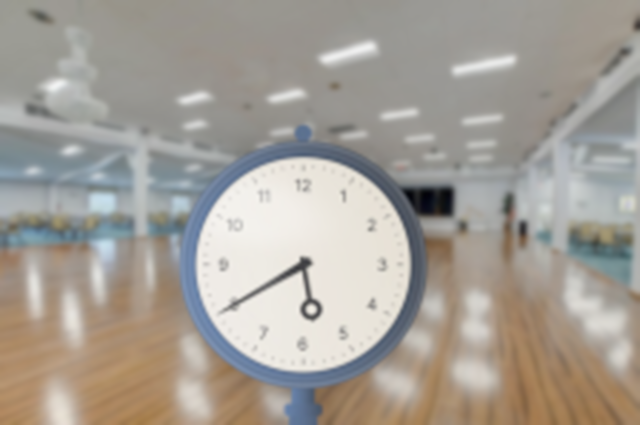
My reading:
5 h 40 min
